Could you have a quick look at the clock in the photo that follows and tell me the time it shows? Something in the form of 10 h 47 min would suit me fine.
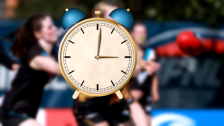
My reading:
3 h 01 min
